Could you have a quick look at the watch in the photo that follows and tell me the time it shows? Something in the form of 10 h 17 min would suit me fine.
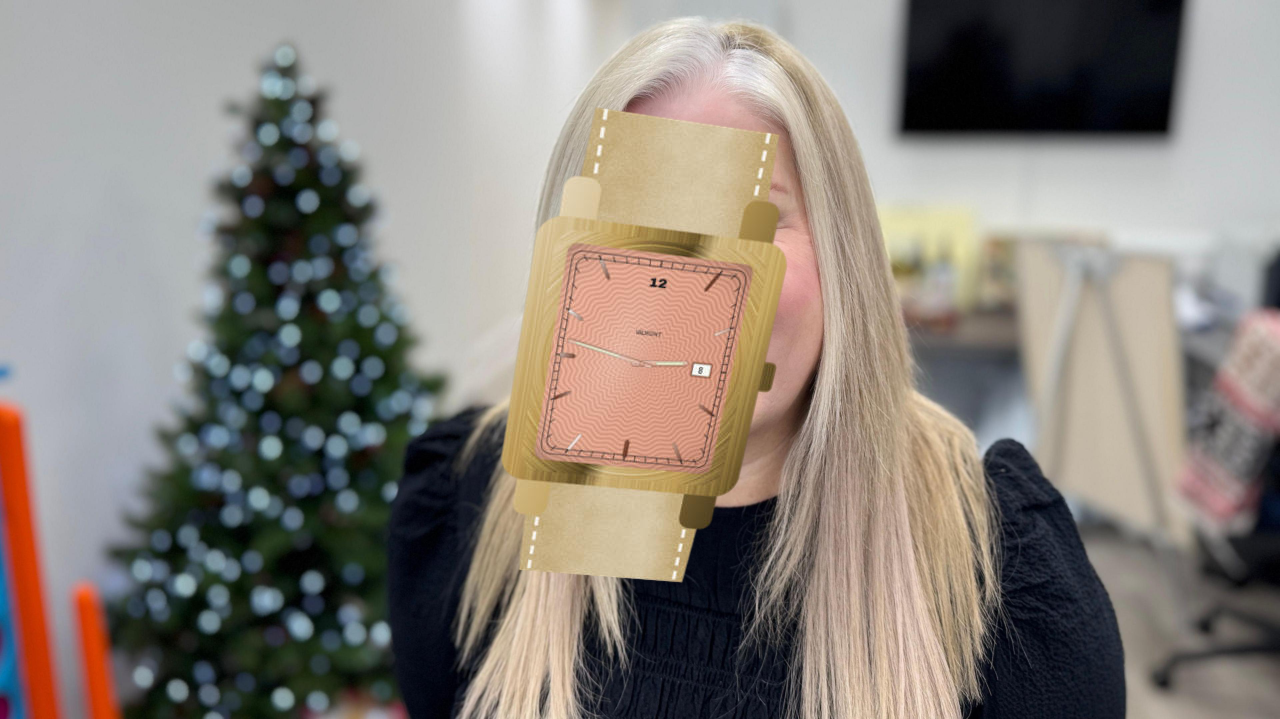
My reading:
2 h 47 min
